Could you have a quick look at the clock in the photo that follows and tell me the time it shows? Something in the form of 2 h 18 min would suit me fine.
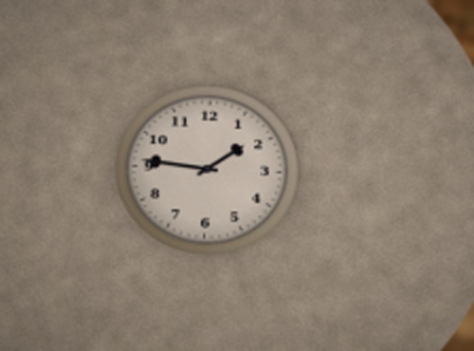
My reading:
1 h 46 min
